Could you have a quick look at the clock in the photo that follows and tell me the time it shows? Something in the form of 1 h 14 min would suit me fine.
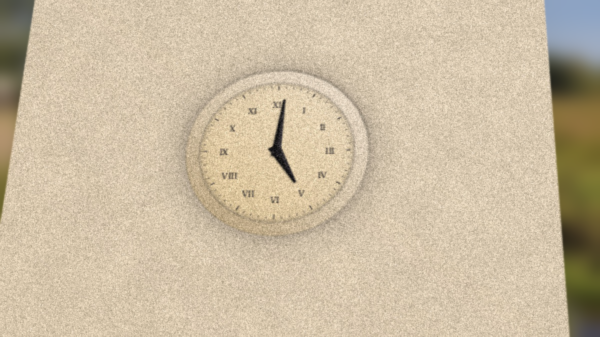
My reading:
5 h 01 min
